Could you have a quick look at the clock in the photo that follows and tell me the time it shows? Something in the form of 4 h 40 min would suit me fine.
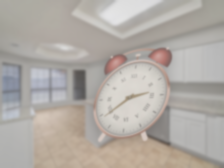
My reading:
2 h 39 min
